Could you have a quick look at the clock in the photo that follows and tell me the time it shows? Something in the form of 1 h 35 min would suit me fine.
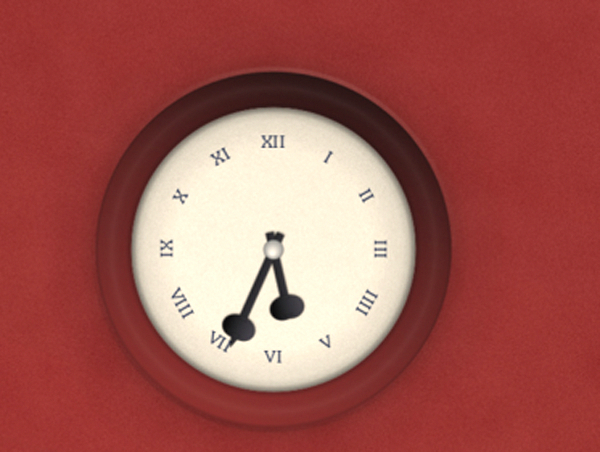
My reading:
5 h 34 min
